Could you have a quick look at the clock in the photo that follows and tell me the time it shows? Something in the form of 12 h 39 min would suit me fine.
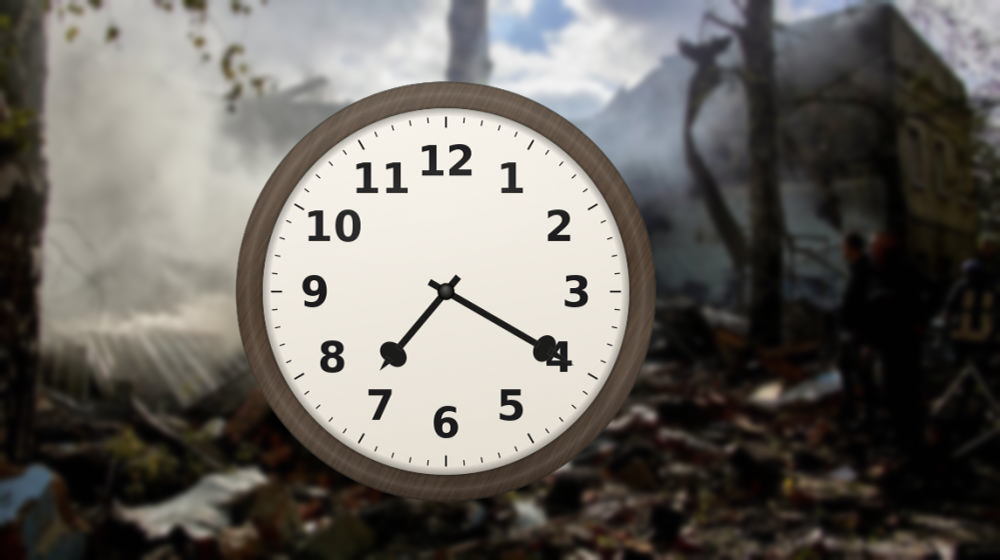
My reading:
7 h 20 min
